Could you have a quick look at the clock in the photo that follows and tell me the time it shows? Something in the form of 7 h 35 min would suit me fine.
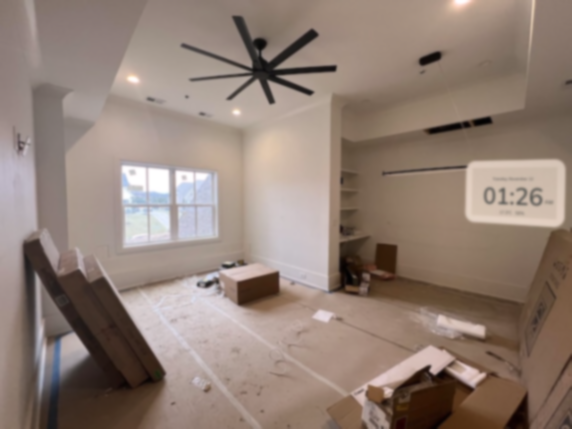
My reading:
1 h 26 min
